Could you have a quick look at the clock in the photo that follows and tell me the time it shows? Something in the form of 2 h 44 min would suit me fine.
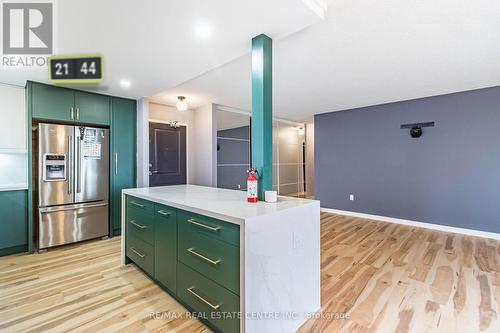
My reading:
21 h 44 min
